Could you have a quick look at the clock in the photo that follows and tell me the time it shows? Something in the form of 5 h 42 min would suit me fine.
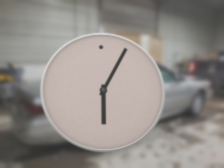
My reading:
6 h 05 min
